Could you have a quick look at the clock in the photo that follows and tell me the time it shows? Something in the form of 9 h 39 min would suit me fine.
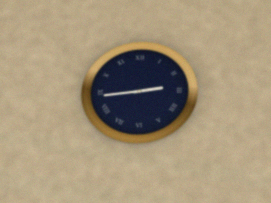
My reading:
2 h 44 min
